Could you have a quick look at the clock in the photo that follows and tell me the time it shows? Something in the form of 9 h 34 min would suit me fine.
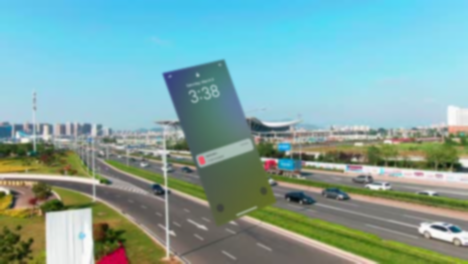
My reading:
3 h 38 min
